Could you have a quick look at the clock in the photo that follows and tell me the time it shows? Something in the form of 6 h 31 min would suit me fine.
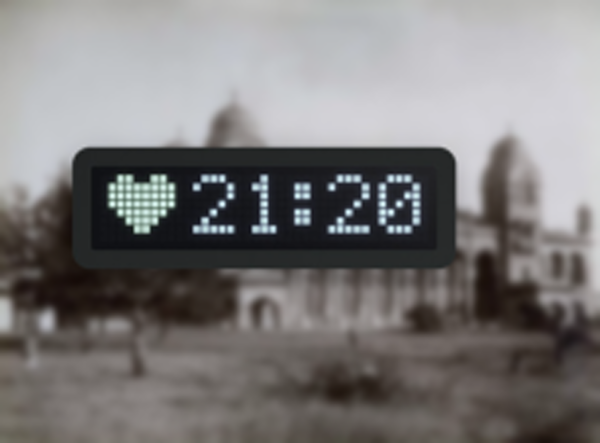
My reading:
21 h 20 min
